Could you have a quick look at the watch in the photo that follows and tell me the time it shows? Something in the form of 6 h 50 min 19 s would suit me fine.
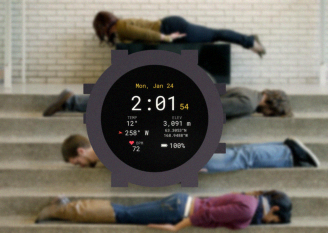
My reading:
2 h 01 min 54 s
